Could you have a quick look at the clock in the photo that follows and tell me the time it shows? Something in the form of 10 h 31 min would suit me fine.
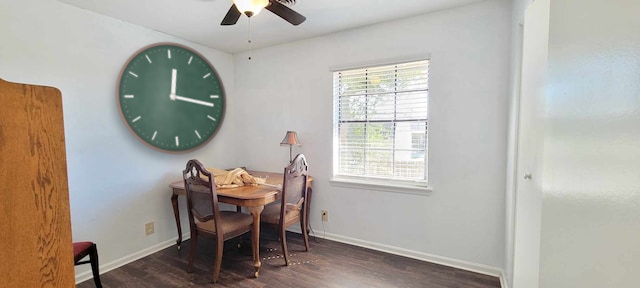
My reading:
12 h 17 min
